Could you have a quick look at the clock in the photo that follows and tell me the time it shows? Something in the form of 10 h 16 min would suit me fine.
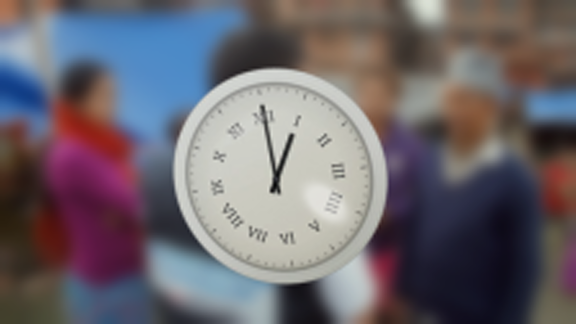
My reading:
1 h 00 min
